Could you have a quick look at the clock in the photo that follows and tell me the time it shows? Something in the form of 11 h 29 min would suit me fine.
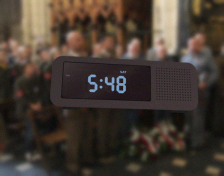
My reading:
5 h 48 min
